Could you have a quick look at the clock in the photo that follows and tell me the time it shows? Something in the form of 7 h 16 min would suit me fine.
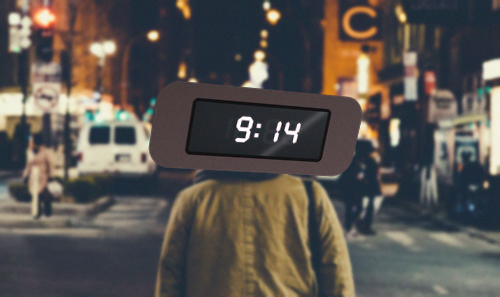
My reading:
9 h 14 min
